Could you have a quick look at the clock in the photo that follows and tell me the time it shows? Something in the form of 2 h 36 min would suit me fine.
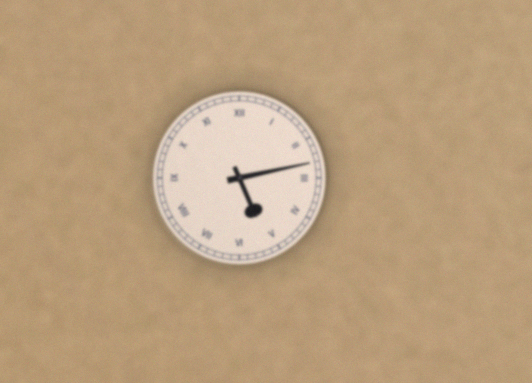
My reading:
5 h 13 min
